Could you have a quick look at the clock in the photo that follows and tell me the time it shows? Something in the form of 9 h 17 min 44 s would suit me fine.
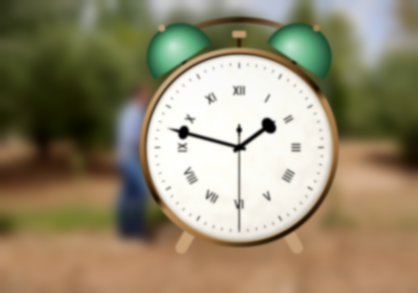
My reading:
1 h 47 min 30 s
